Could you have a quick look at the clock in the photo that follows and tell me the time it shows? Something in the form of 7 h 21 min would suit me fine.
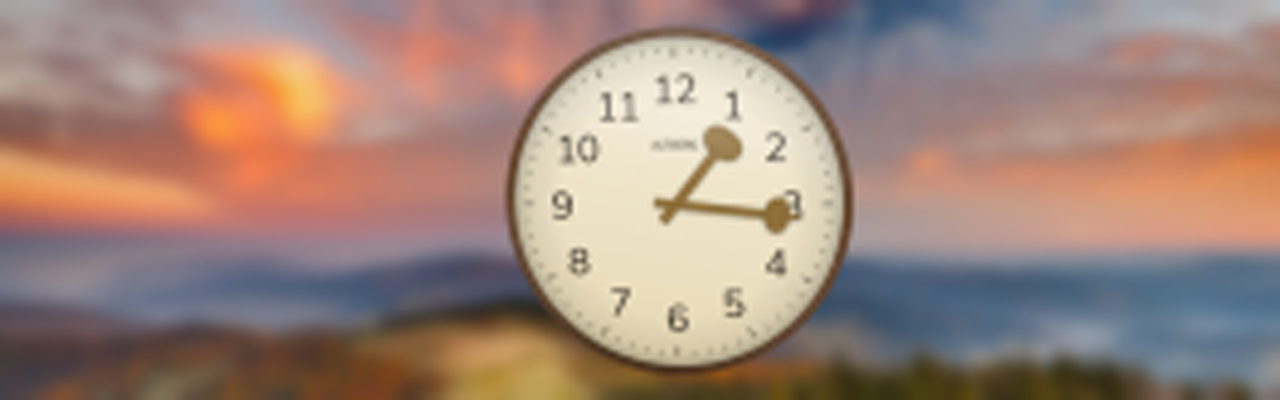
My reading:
1 h 16 min
